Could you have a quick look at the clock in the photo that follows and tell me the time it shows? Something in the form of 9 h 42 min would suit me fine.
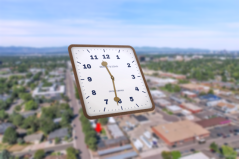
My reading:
11 h 31 min
